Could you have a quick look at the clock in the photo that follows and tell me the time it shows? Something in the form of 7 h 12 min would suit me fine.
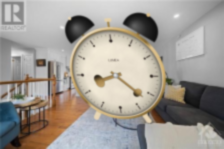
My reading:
8 h 22 min
